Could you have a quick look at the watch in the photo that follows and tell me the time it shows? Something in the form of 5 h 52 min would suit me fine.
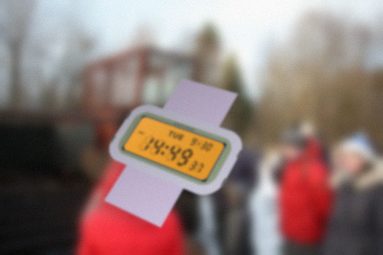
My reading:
14 h 49 min
